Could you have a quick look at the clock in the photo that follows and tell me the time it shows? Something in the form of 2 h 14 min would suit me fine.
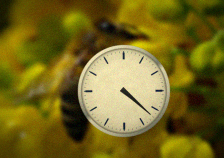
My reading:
4 h 22 min
